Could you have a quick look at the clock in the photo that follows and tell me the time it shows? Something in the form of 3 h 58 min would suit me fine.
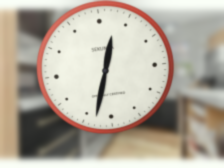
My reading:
12 h 33 min
